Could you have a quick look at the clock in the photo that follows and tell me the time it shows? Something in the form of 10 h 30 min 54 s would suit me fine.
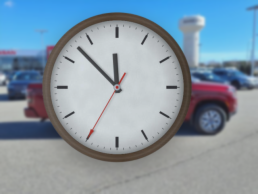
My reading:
11 h 52 min 35 s
